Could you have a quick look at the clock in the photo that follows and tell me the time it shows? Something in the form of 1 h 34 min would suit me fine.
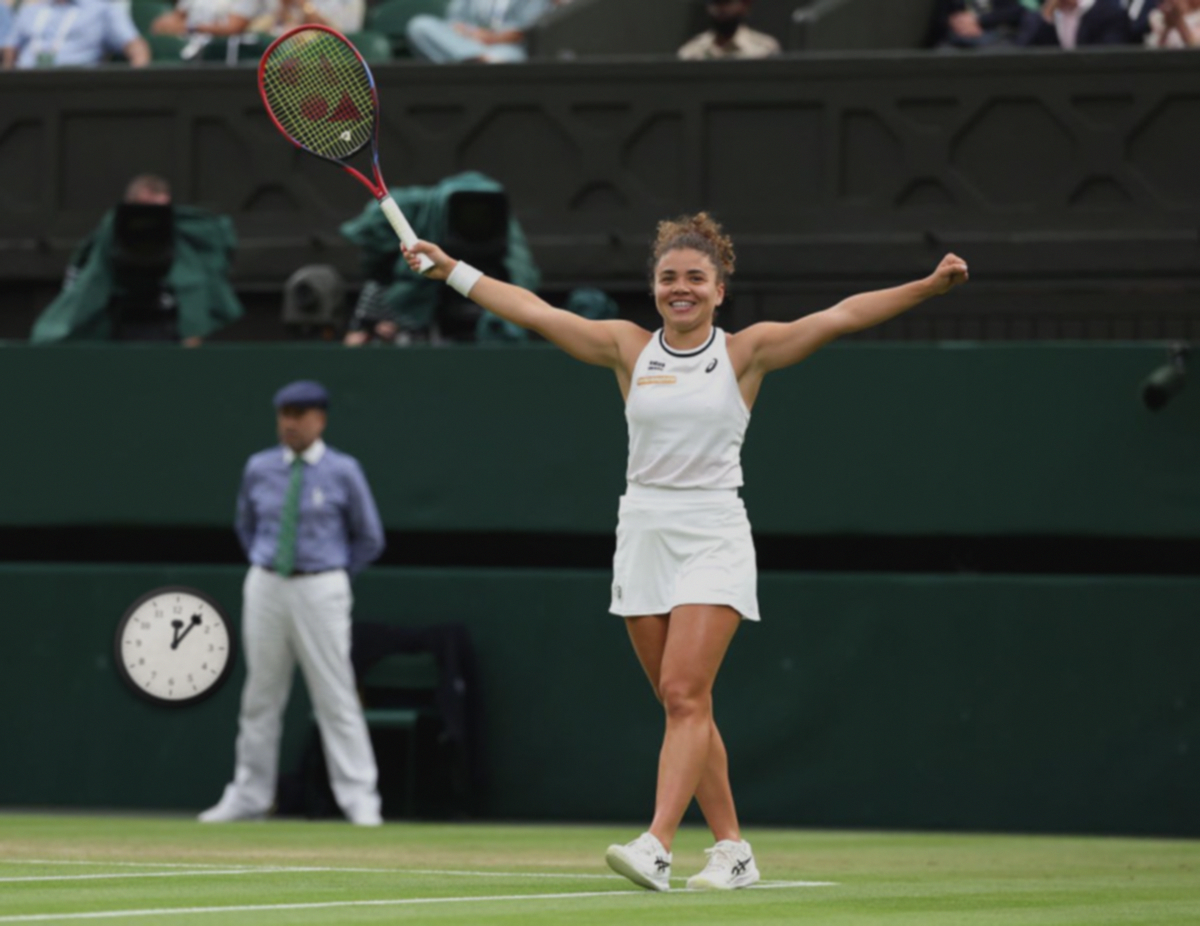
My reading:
12 h 06 min
